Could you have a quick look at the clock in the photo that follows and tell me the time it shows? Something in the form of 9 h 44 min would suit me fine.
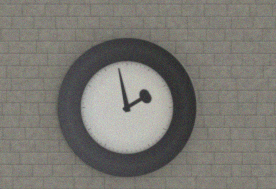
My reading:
1 h 58 min
